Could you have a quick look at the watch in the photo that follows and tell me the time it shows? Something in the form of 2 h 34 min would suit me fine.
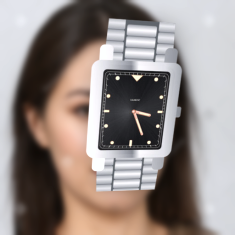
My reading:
3 h 26 min
